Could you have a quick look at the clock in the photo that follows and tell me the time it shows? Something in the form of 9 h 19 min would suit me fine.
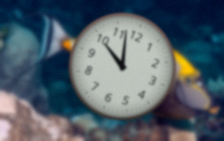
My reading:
9 h 57 min
